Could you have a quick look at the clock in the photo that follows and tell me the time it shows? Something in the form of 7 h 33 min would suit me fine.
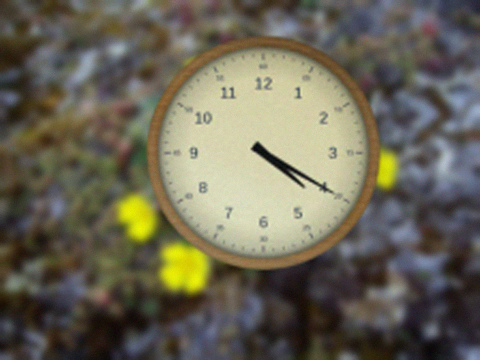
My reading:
4 h 20 min
